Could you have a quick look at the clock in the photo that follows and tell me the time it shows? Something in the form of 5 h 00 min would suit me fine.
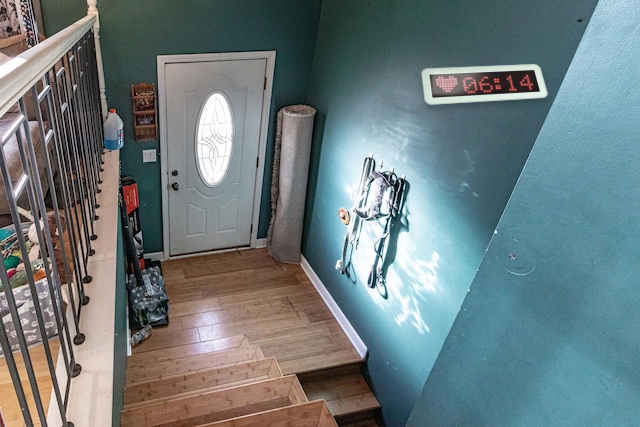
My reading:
6 h 14 min
